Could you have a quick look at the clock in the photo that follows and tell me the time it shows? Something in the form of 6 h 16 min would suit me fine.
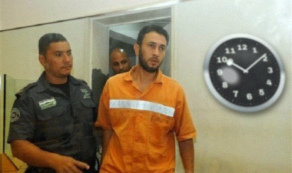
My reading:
10 h 09 min
